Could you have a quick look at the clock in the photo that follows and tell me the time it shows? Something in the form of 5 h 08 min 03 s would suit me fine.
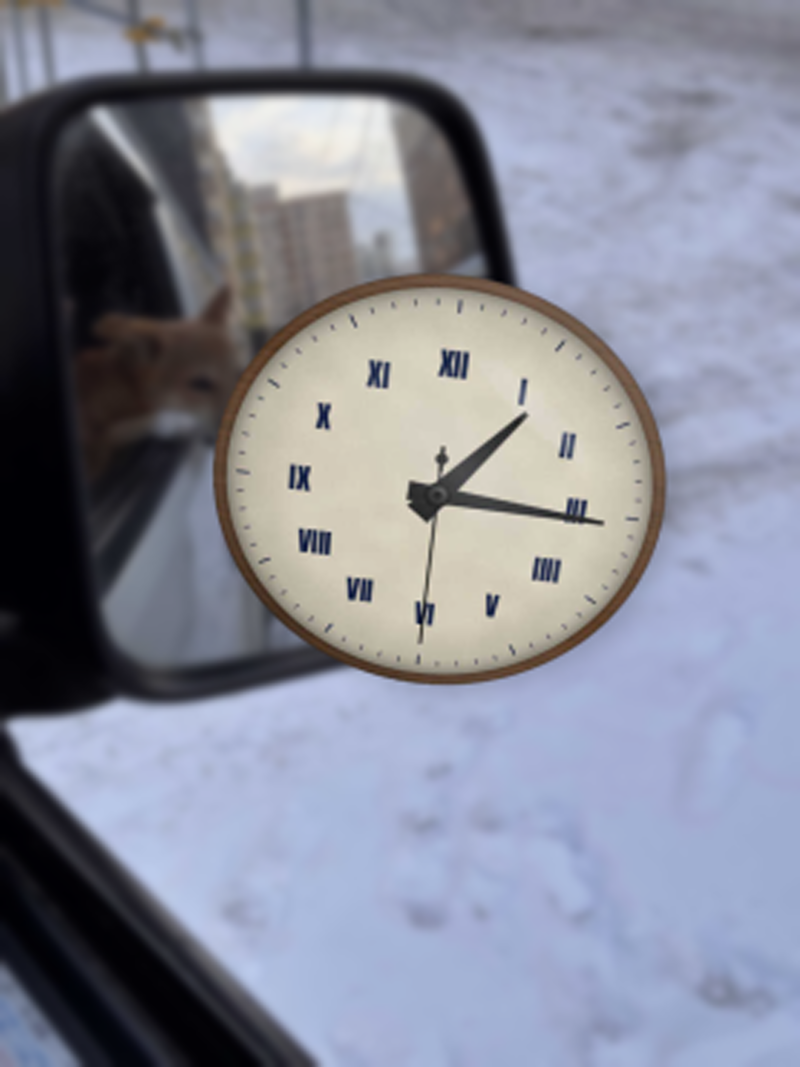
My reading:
1 h 15 min 30 s
